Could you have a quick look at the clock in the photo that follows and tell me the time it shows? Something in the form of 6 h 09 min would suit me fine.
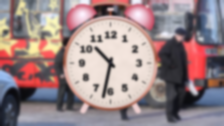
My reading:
10 h 32 min
